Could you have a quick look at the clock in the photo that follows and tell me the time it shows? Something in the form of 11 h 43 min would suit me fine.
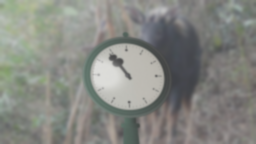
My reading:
10 h 54 min
